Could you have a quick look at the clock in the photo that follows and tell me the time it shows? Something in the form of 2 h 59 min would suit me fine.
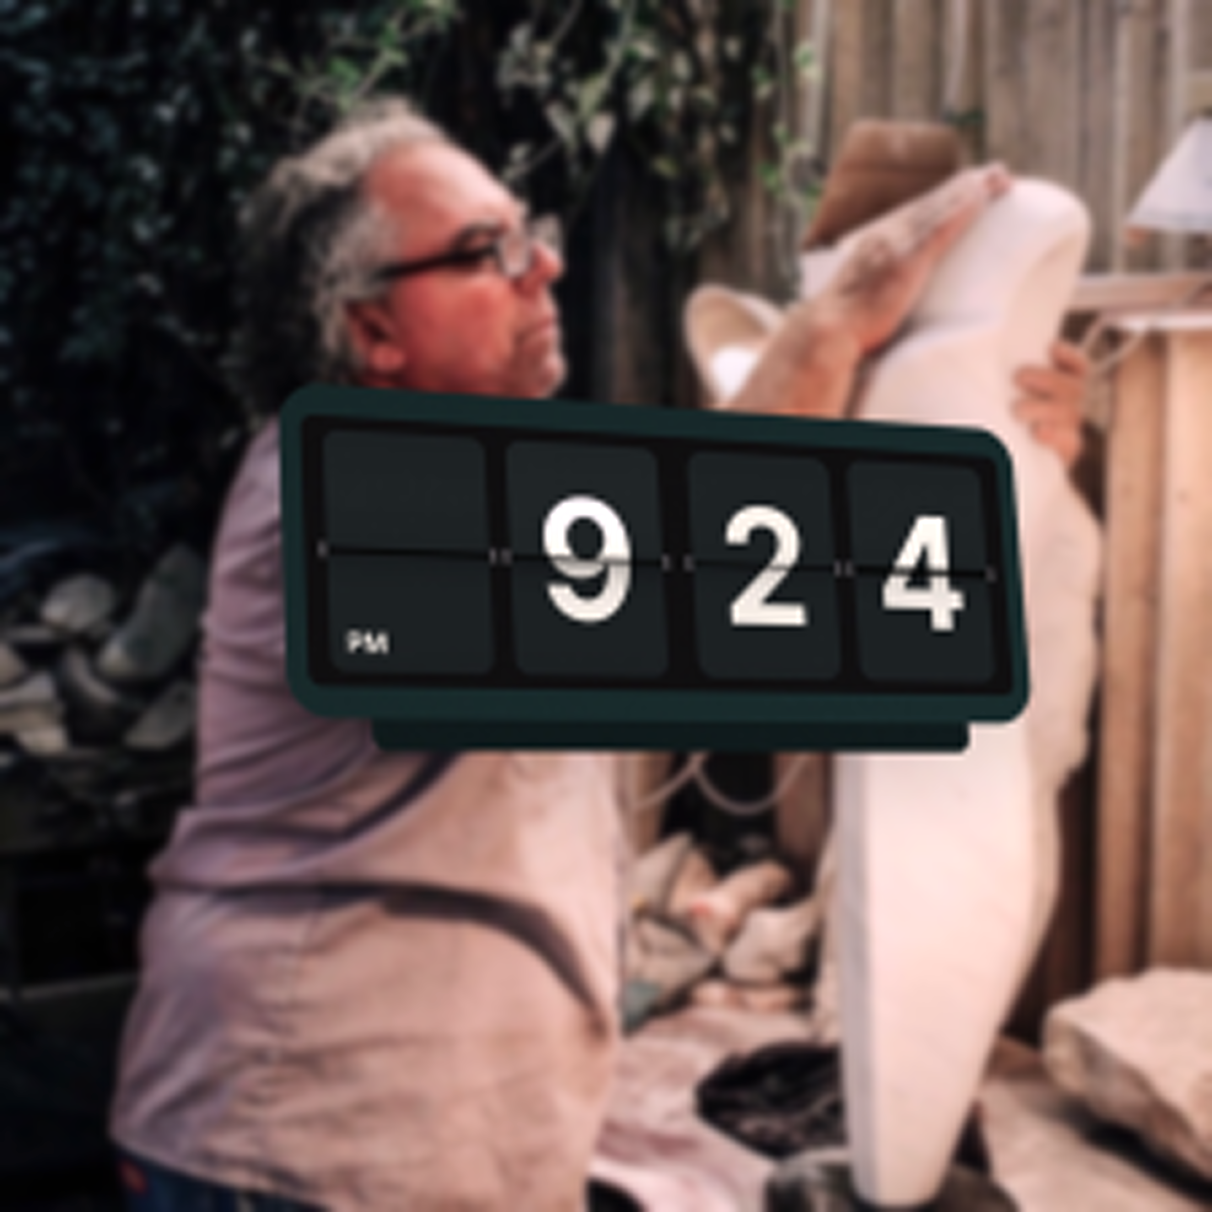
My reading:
9 h 24 min
